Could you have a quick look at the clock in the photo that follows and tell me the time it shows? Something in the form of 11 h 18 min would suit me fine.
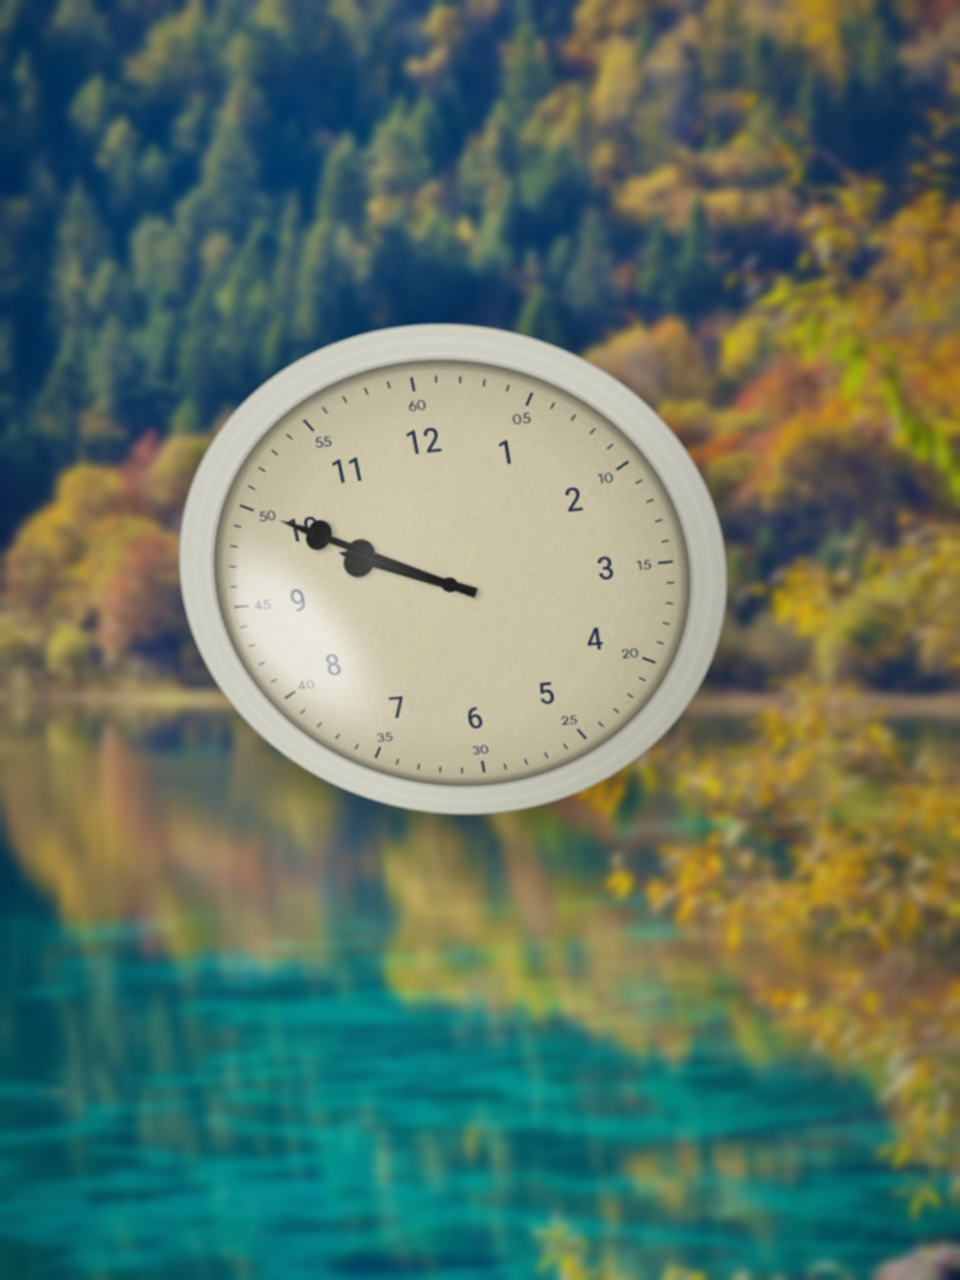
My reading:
9 h 50 min
